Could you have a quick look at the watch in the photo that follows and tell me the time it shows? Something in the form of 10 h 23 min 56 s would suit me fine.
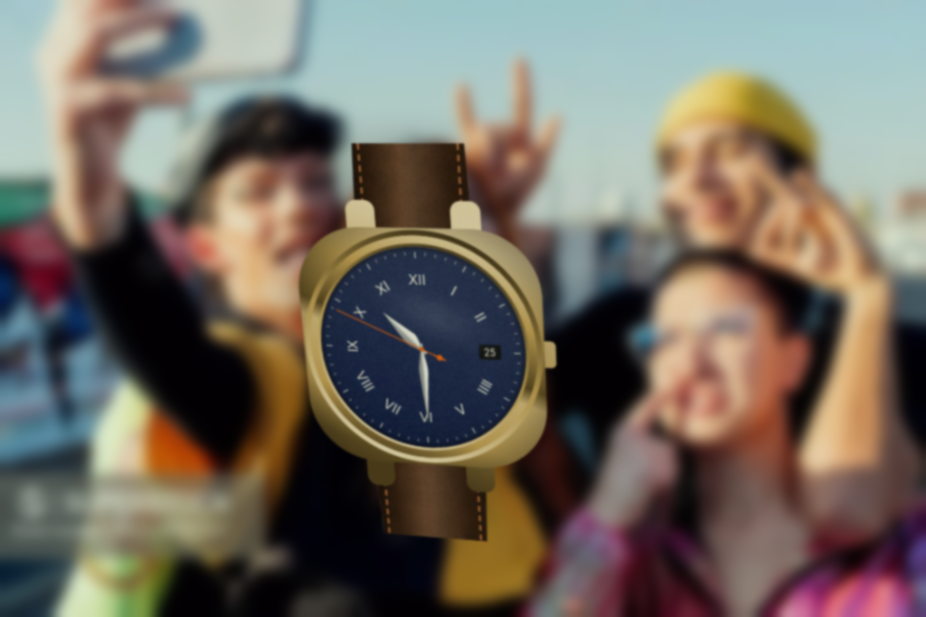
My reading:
10 h 29 min 49 s
